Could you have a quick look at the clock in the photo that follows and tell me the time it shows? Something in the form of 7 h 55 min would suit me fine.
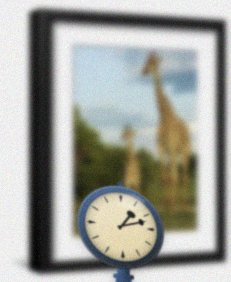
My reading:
1 h 12 min
